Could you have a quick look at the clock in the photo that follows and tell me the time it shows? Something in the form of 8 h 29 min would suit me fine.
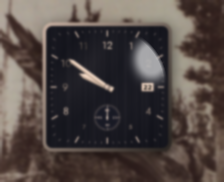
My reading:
9 h 51 min
